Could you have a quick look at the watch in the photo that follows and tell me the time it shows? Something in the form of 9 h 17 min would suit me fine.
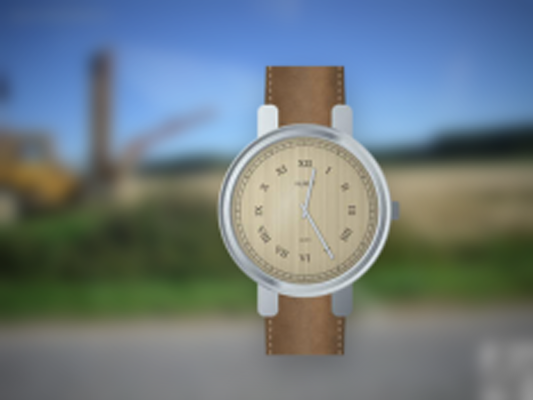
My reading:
12 h 25 min
